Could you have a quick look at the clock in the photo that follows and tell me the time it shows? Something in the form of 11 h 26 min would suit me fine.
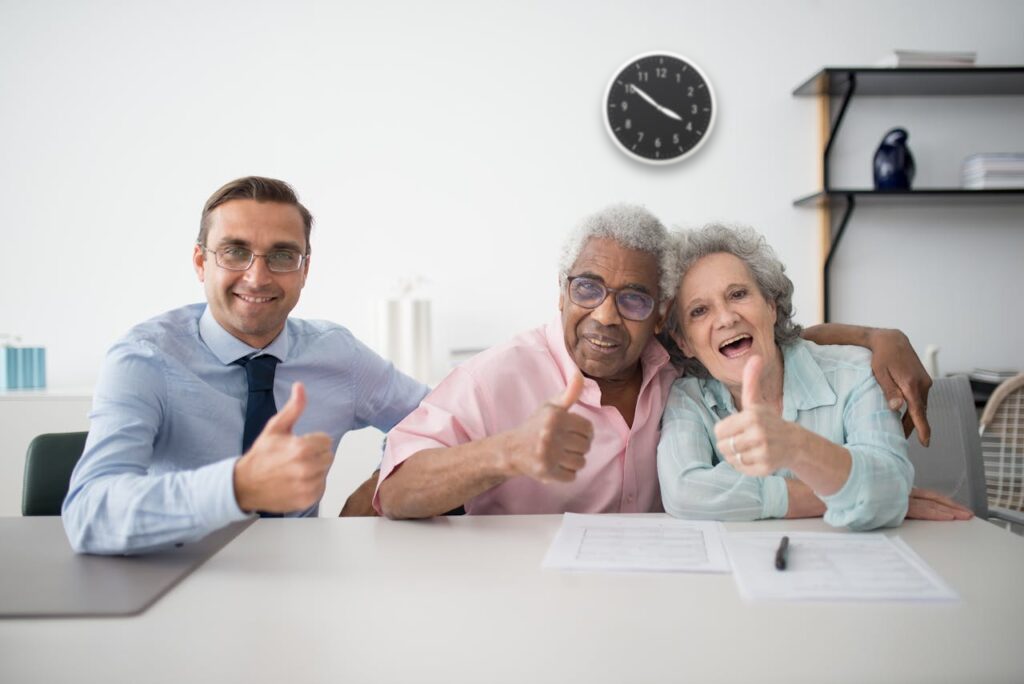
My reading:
3 h 51 min
